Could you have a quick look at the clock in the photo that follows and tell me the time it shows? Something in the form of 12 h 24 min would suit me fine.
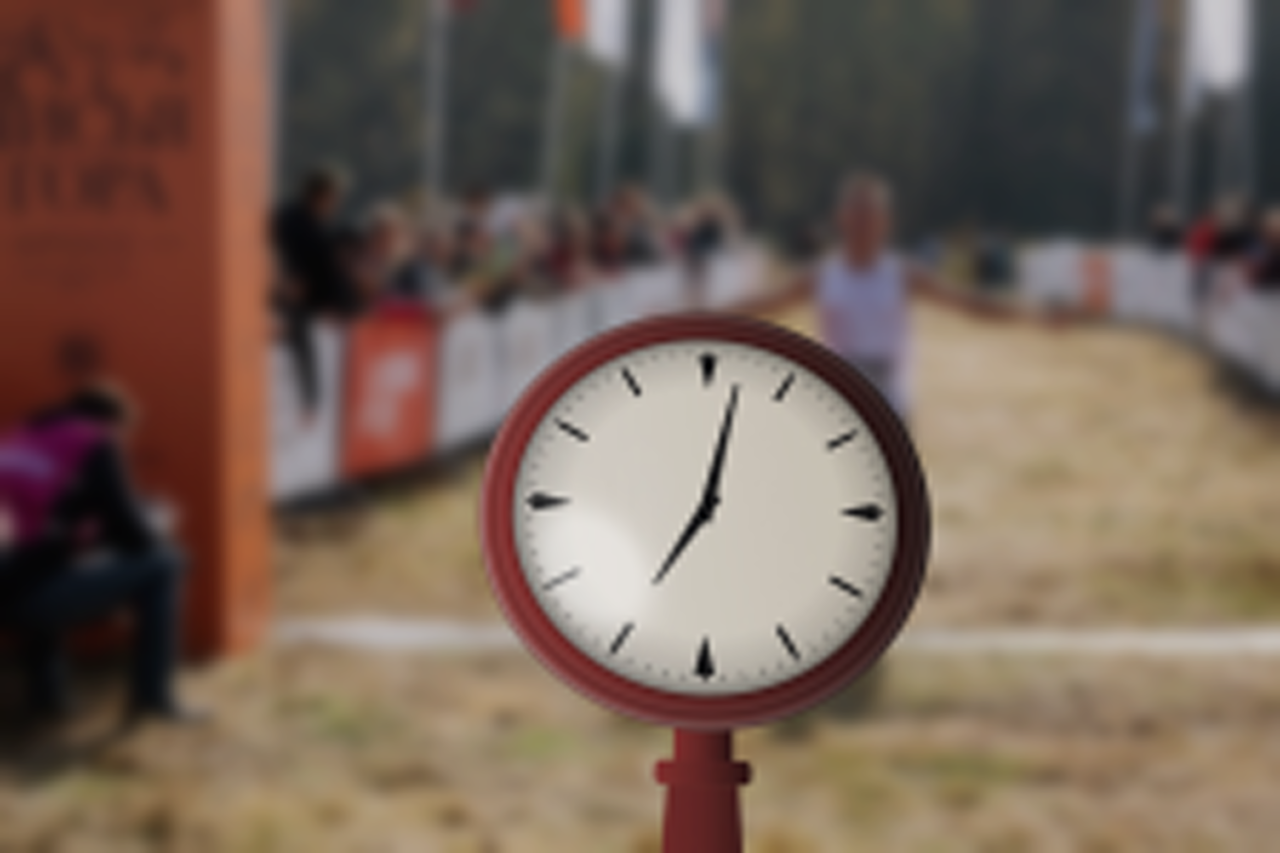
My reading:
7 h 02 min
